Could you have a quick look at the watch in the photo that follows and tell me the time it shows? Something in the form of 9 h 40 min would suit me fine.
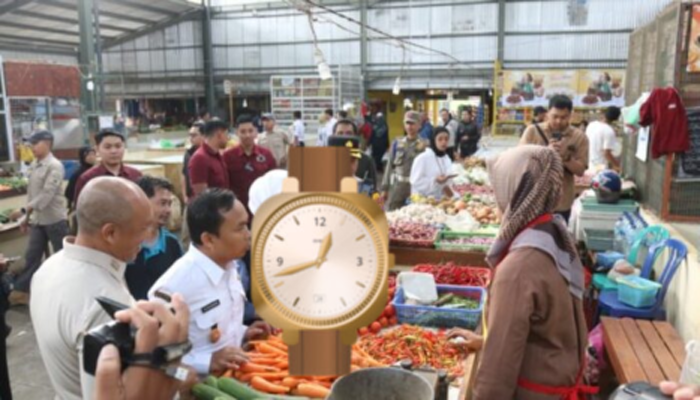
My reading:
12 h 42 min
